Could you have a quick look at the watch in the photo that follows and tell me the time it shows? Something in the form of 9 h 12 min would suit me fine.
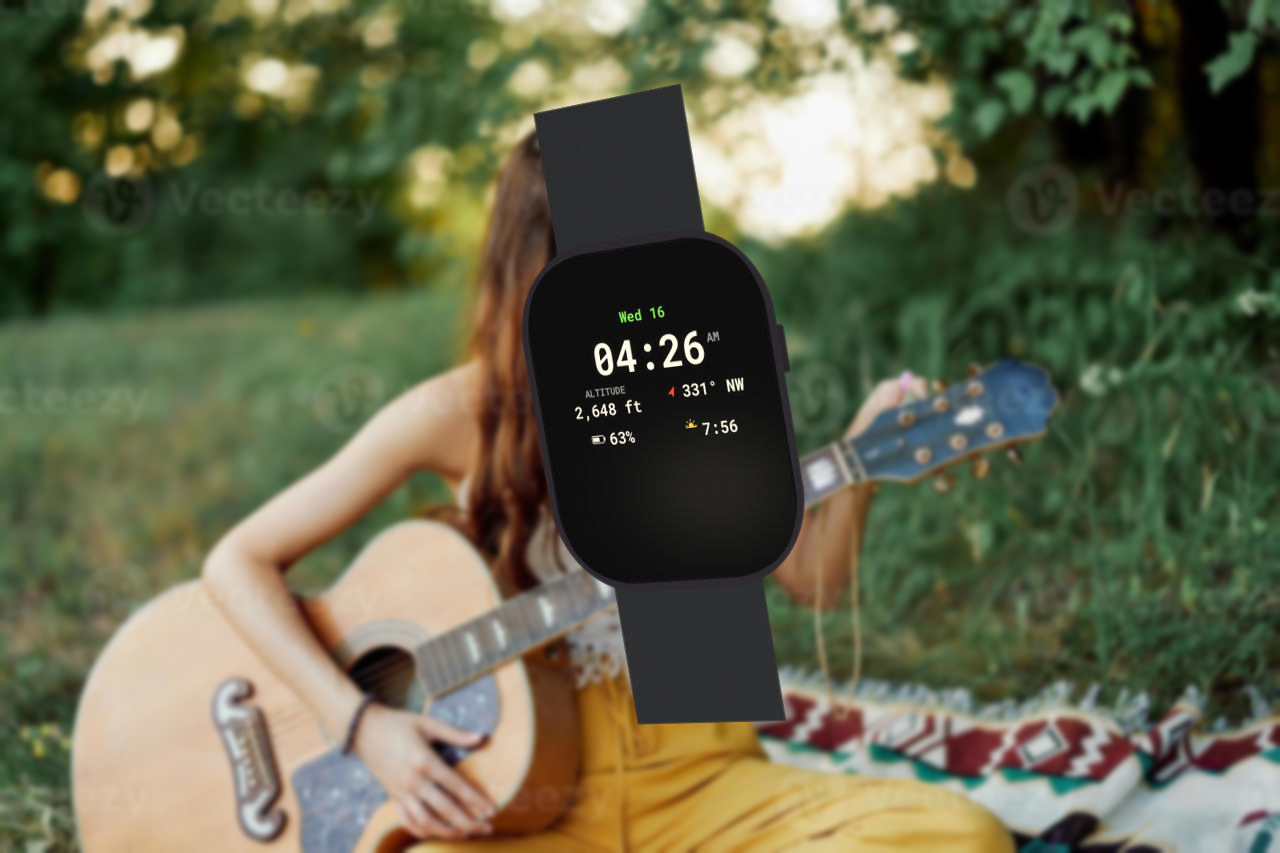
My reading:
4 h 26 min
